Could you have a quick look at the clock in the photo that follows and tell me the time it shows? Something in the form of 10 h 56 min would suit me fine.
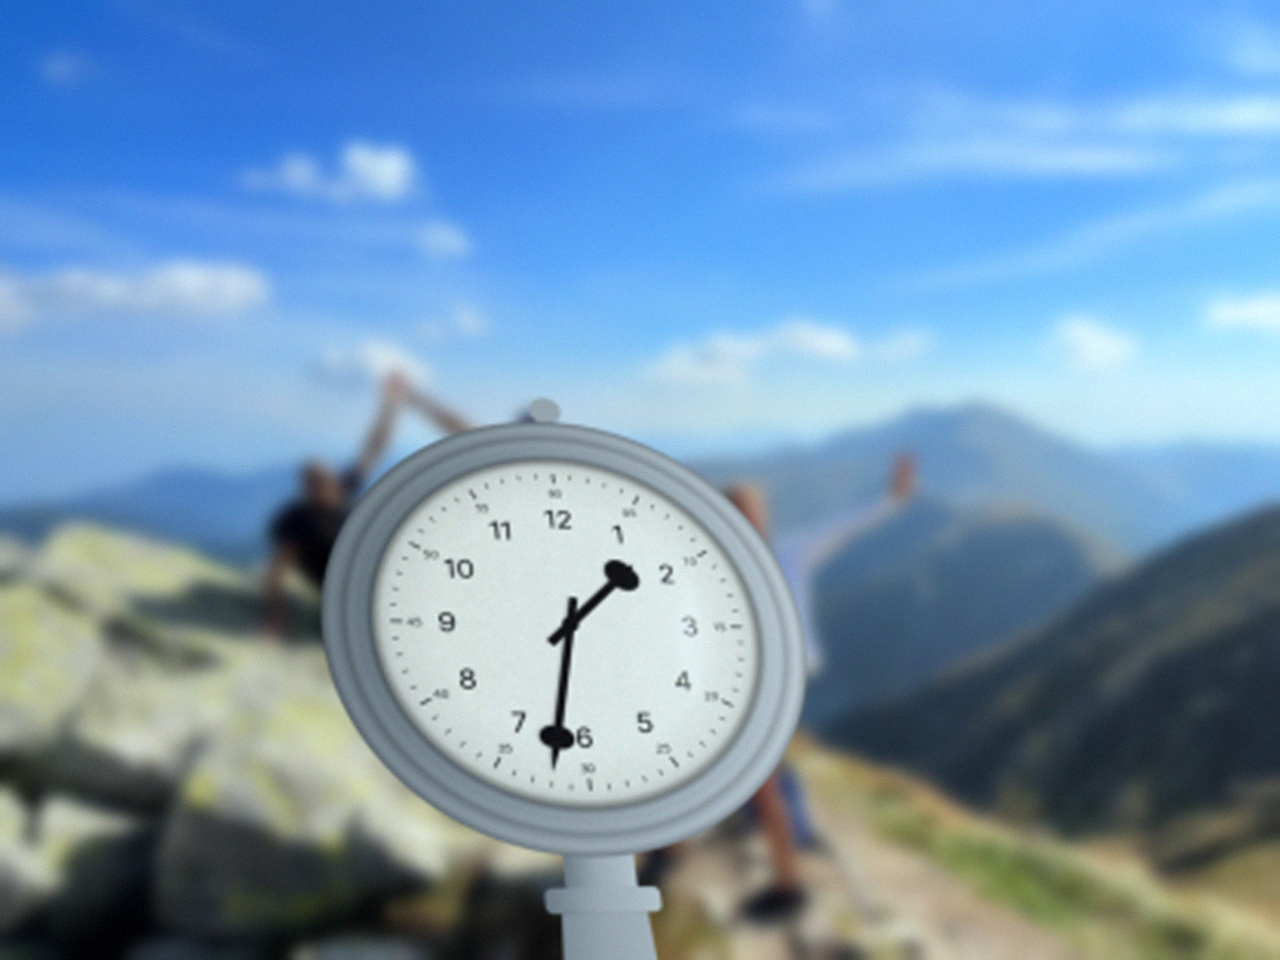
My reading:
1 h 32 min
